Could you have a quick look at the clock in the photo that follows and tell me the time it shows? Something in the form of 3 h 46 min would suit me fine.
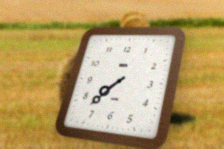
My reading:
7 h 37 min
